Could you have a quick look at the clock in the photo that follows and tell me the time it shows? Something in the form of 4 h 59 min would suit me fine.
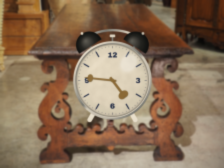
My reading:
4 h 46 min
